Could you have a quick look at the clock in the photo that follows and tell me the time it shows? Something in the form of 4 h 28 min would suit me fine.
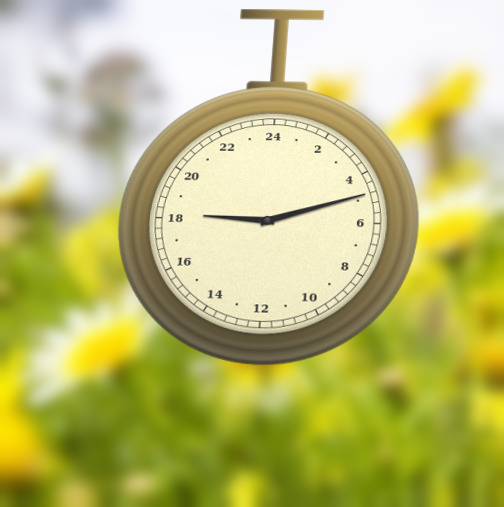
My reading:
18 h 12 min
